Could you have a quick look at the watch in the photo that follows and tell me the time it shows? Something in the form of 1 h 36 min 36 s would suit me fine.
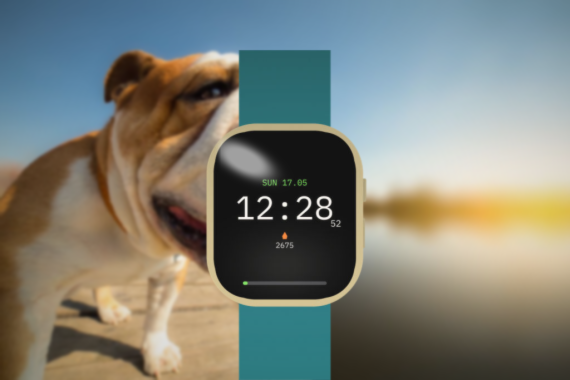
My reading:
12 h 28 min 52 s
